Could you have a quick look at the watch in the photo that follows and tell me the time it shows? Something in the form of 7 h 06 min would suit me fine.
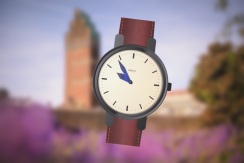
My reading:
9 h 54 min
